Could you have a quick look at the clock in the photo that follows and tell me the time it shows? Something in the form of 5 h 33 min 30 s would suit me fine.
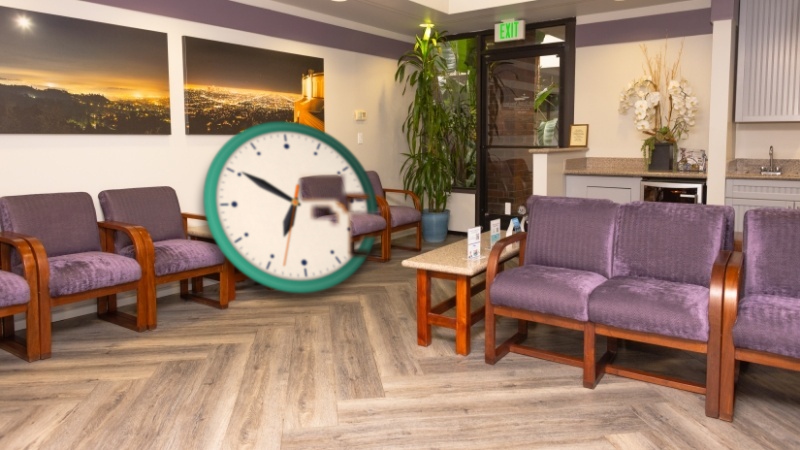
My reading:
6 h 50 min 33 s
